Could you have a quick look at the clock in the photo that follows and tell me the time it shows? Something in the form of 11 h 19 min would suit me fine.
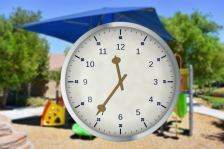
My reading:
11 h 36 min
